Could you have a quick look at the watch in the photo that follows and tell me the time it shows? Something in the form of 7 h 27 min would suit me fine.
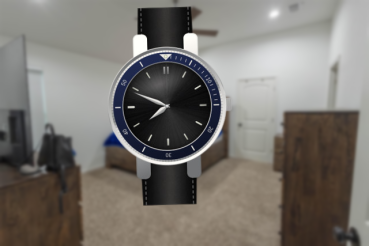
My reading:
7 h 49 min
